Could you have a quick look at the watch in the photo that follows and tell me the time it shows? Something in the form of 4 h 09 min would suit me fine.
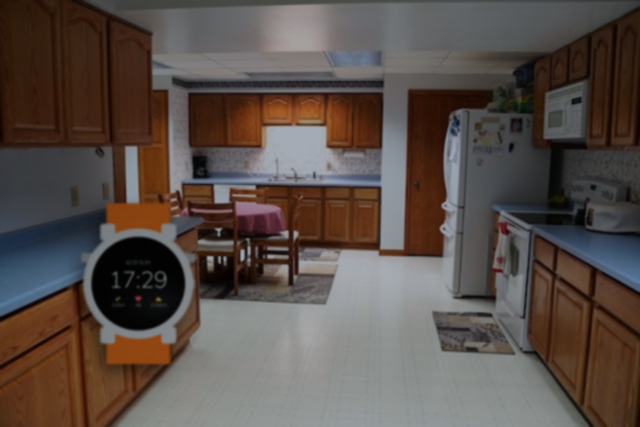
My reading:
17 h 29 min
